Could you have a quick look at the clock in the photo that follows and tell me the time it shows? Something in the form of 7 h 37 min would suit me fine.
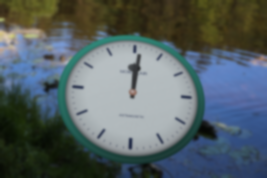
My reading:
12 h 01 min
